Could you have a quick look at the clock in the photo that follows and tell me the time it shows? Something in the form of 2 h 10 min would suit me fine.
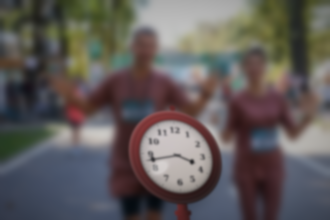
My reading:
3 h 43 min
